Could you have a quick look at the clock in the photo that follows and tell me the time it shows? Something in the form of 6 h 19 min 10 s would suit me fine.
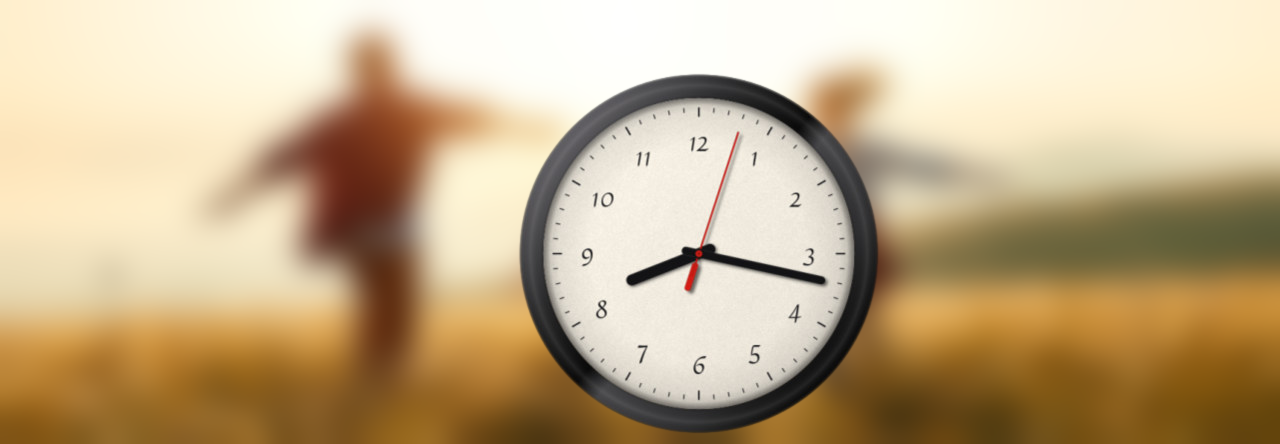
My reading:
8 h 17 min 03 s
